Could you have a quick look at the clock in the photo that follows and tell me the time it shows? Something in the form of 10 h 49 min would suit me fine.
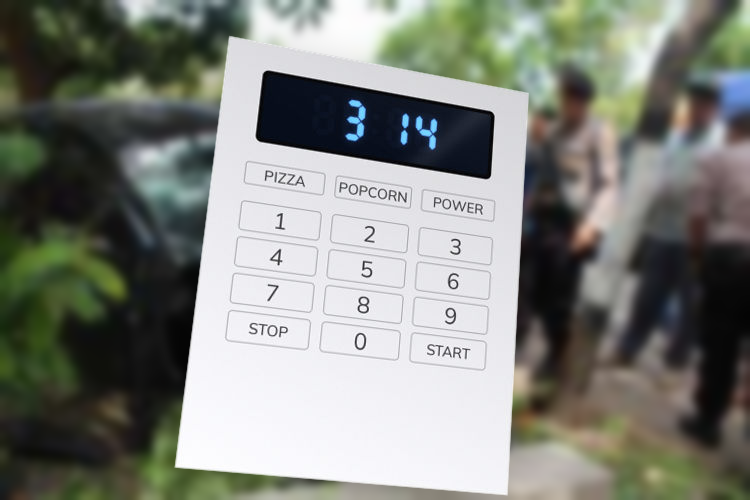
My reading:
3 h 14 min
